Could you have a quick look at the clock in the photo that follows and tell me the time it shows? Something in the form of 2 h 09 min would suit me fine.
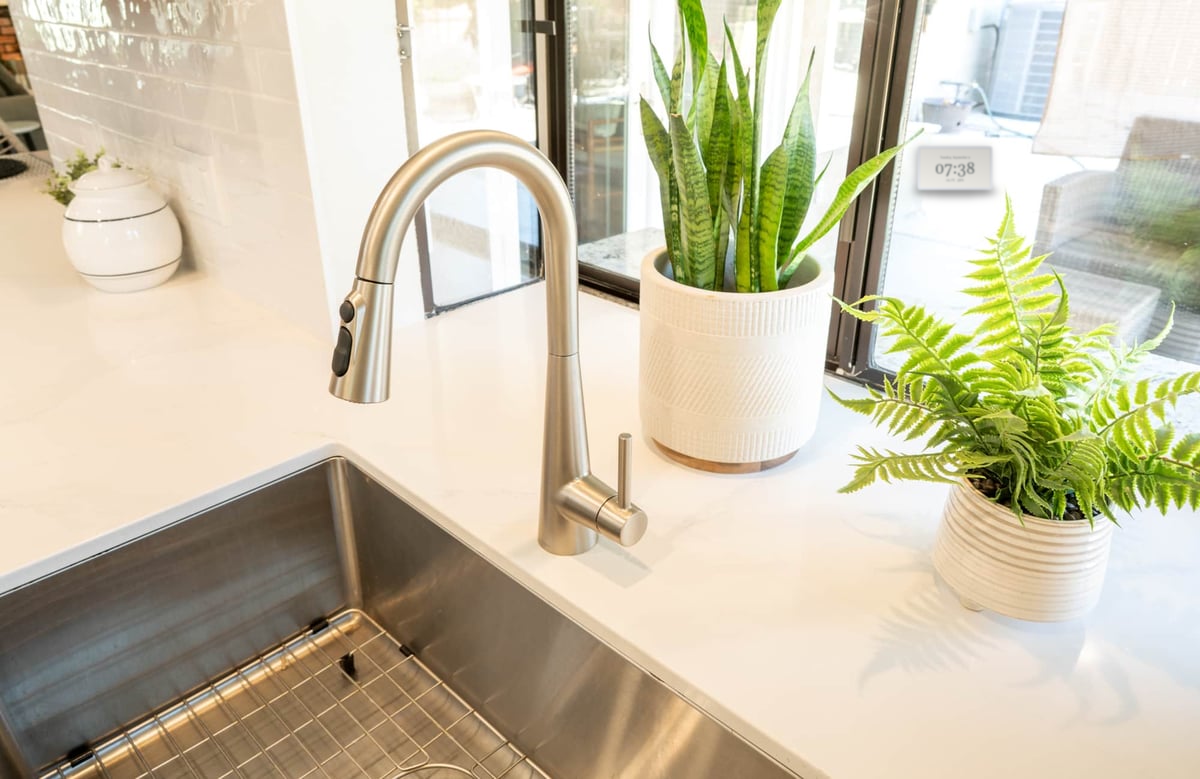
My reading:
7 h 38 min
